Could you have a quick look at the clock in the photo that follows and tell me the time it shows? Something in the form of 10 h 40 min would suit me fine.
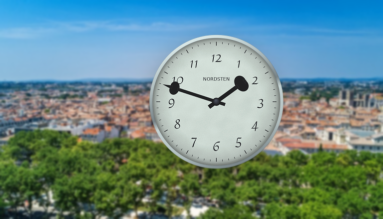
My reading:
1 h 48 min
